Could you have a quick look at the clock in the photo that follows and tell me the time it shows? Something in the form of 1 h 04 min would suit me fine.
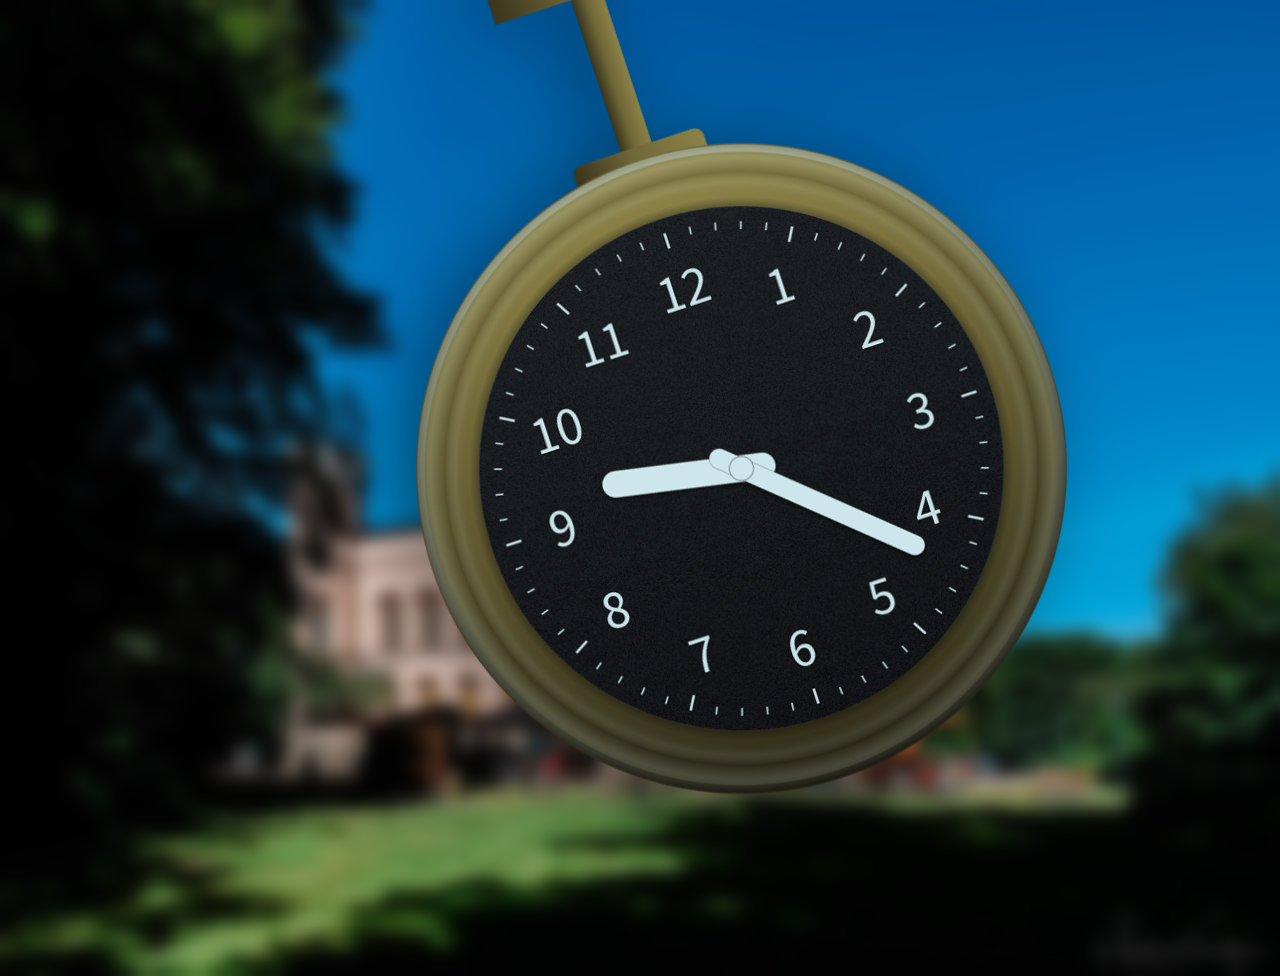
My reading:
9 h 22 min
